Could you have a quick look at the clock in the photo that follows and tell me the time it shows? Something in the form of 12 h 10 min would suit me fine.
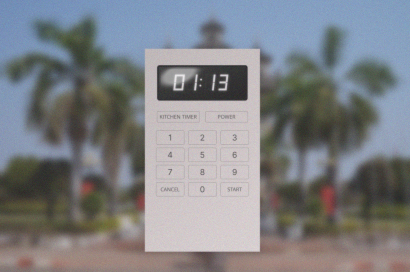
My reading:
1 h 13 min
